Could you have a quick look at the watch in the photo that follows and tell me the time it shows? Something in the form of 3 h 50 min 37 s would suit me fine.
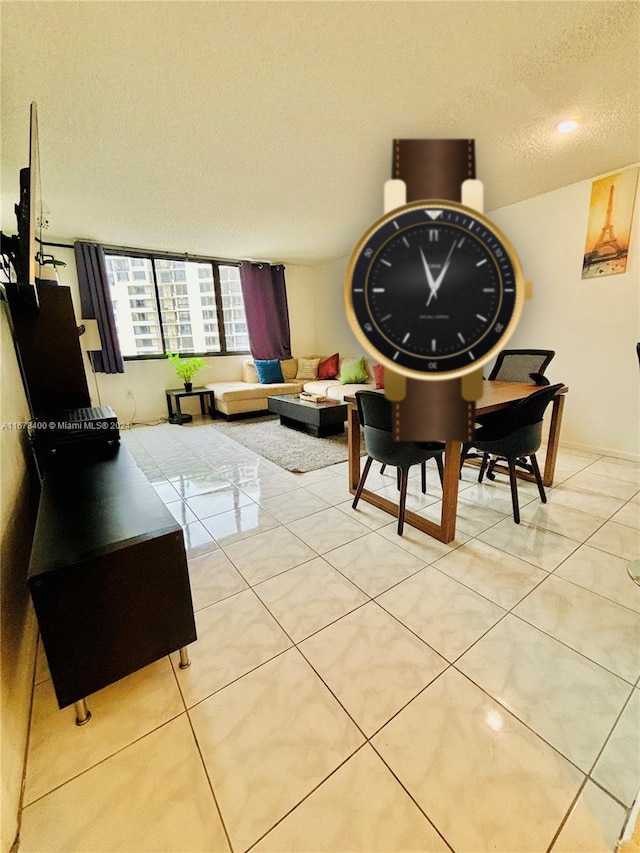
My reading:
12 h 57 min 04 s
